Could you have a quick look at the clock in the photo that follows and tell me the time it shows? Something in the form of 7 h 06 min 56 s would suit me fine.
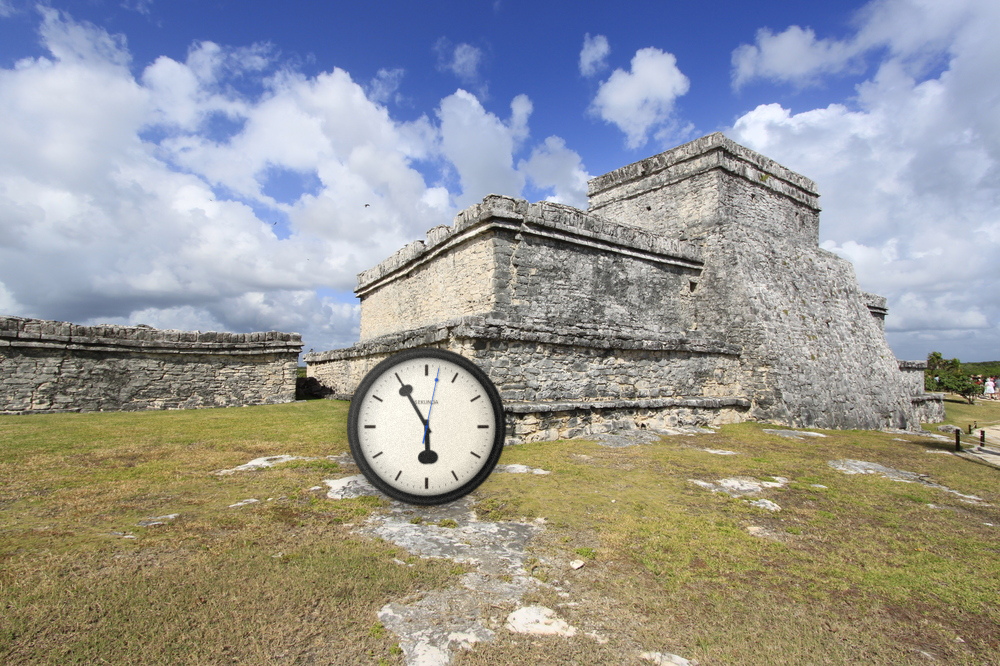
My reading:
5 h 55 min 02 s
